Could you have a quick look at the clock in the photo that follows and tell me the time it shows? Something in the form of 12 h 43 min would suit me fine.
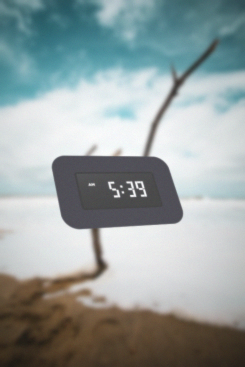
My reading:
5 h 39 min
